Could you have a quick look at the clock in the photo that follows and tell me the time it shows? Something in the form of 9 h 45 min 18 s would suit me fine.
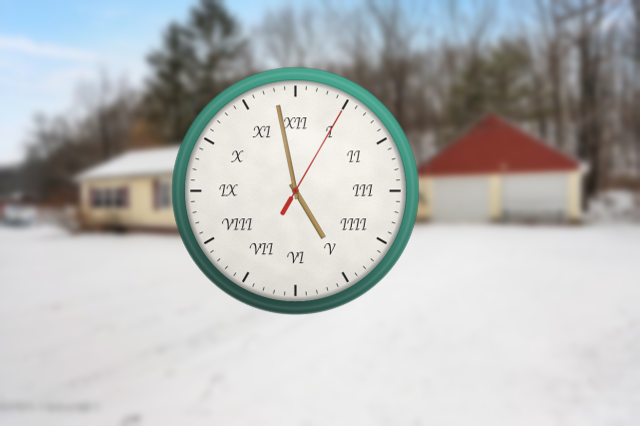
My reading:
4 h 58 min 05 s
